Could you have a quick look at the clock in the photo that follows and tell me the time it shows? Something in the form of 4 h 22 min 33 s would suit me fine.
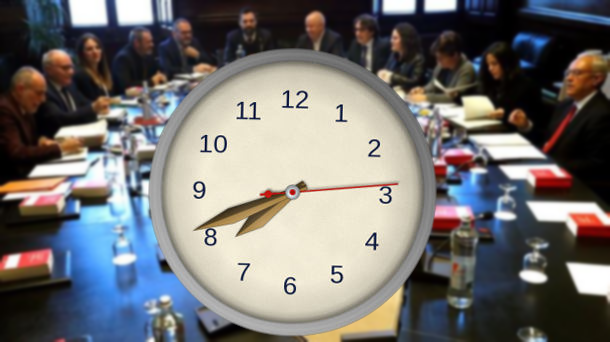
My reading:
7 h 41 min 14 s
